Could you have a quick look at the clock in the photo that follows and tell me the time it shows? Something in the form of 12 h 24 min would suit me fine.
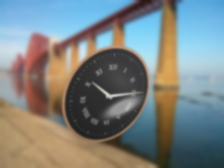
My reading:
10 h 15 min
